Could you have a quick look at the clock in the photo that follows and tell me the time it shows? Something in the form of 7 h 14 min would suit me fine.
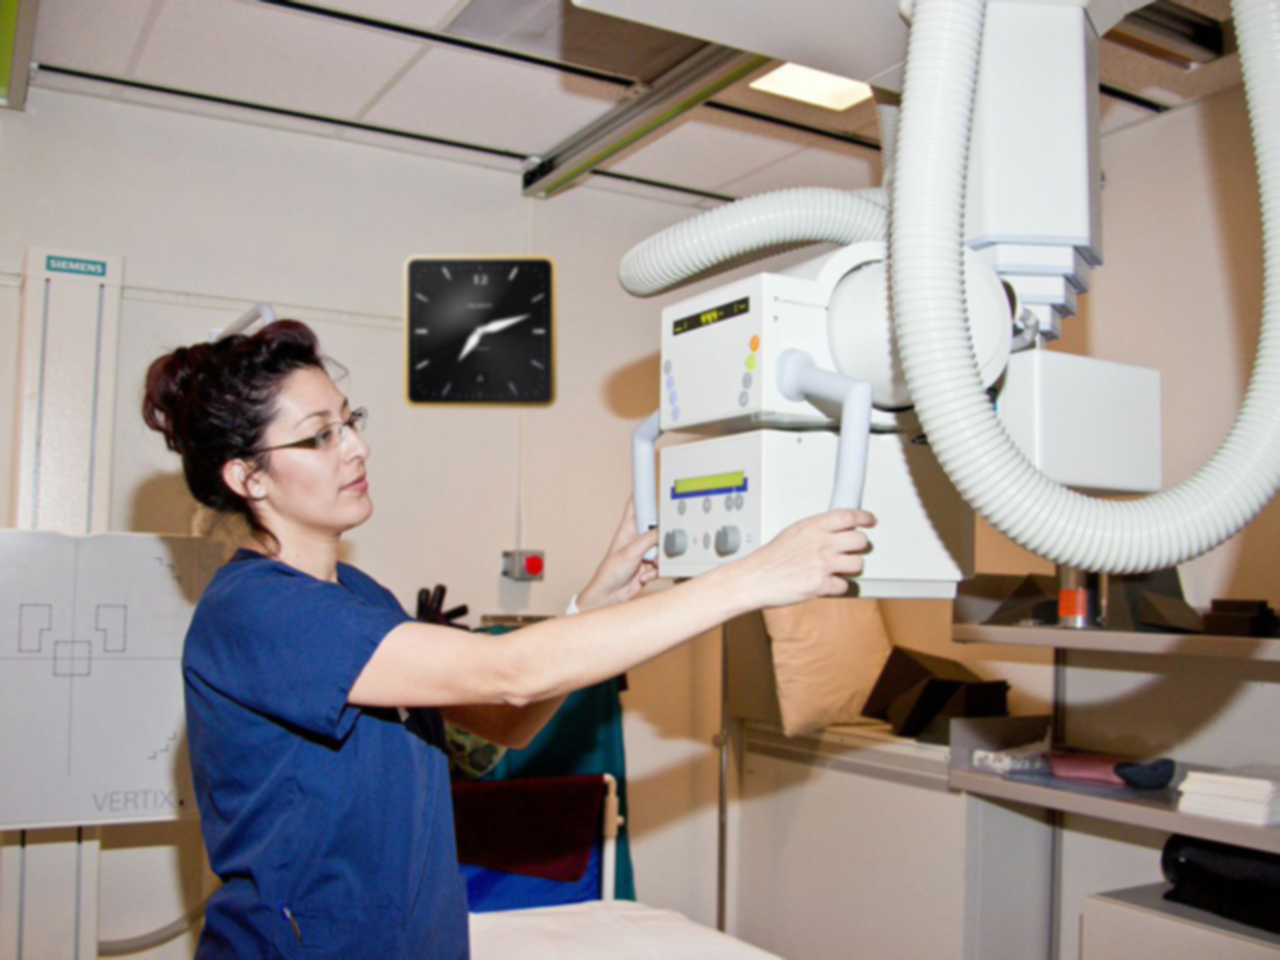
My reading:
7 h 12 min
